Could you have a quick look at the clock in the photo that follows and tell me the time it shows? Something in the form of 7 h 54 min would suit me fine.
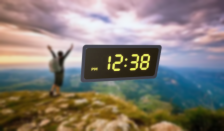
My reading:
12 h 38 min
